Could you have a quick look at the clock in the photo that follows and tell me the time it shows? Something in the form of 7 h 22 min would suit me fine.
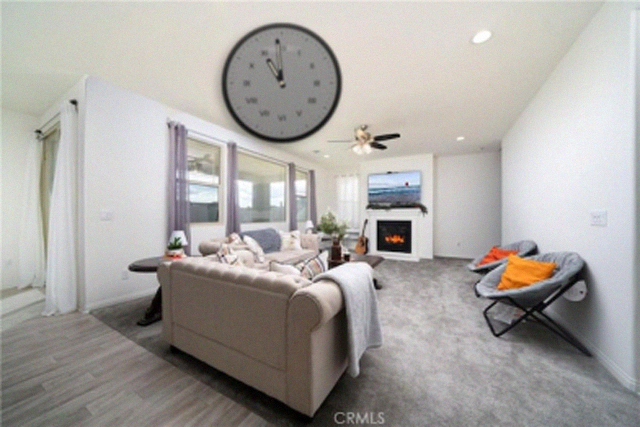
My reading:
10 h 59 min
